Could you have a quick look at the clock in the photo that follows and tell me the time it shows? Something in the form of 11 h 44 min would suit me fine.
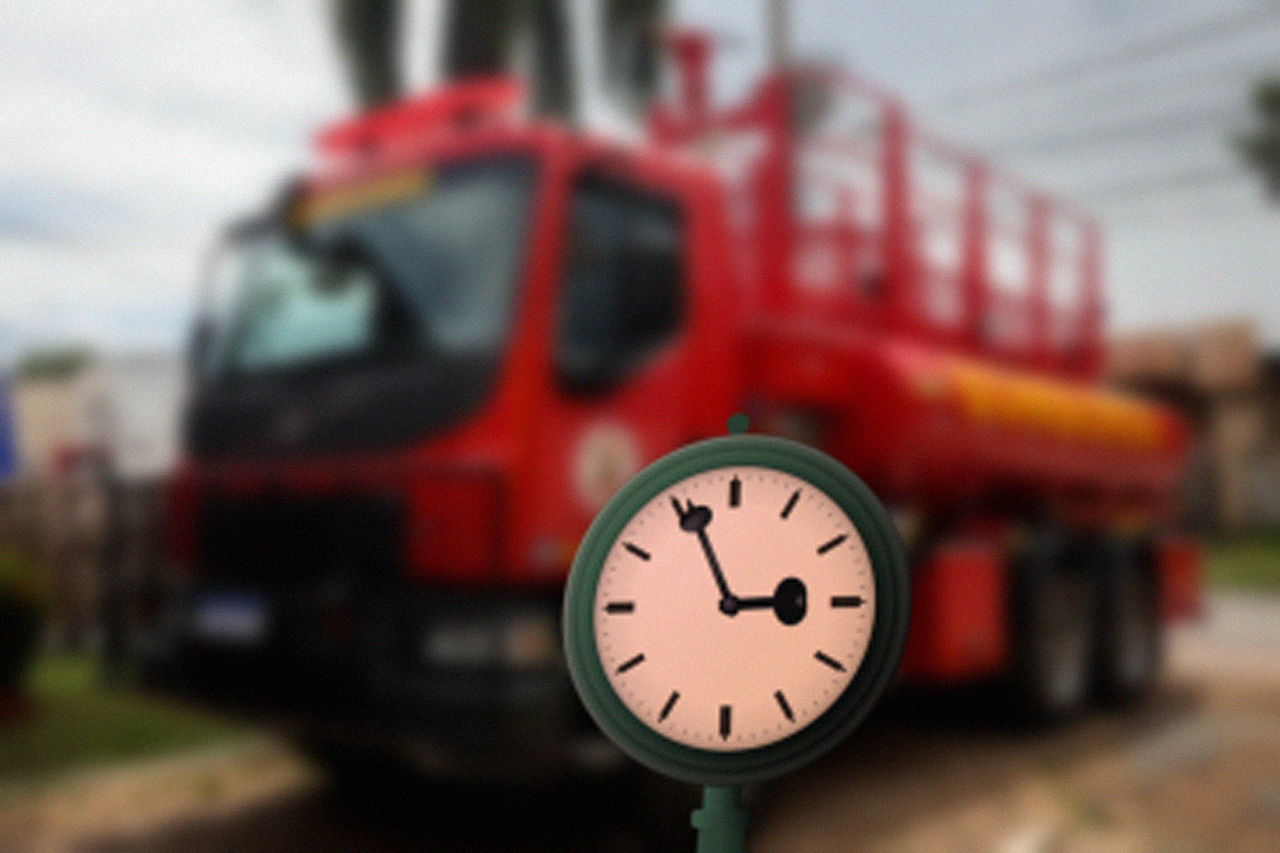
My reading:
2 h 56 min
